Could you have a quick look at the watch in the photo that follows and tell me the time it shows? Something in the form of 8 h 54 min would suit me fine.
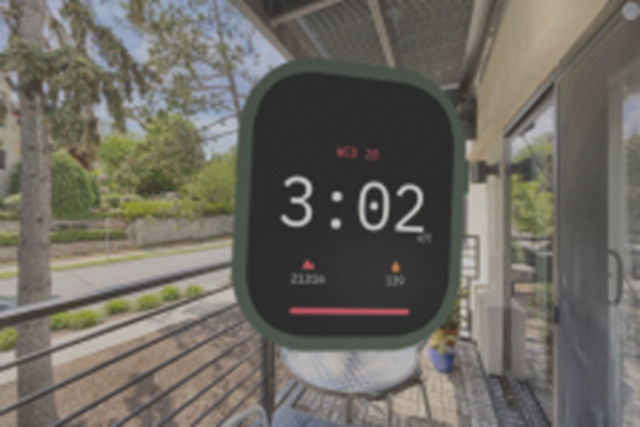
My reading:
3 h 02 min
